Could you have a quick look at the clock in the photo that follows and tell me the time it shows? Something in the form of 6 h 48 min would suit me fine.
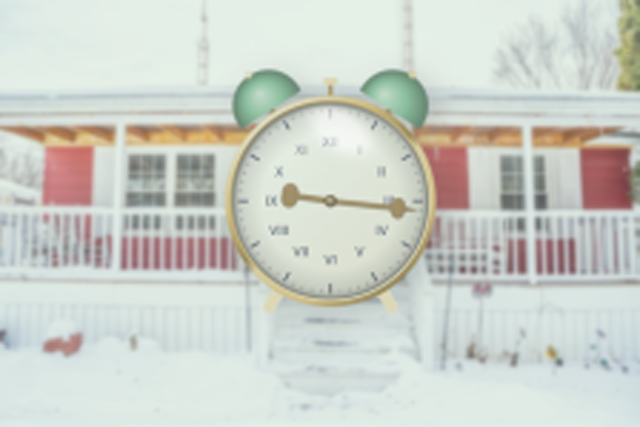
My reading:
9 h 16 min
